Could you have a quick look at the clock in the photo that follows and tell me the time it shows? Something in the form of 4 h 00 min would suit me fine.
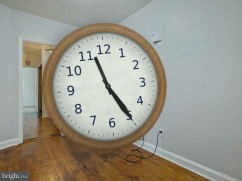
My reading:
11 h 25 min
